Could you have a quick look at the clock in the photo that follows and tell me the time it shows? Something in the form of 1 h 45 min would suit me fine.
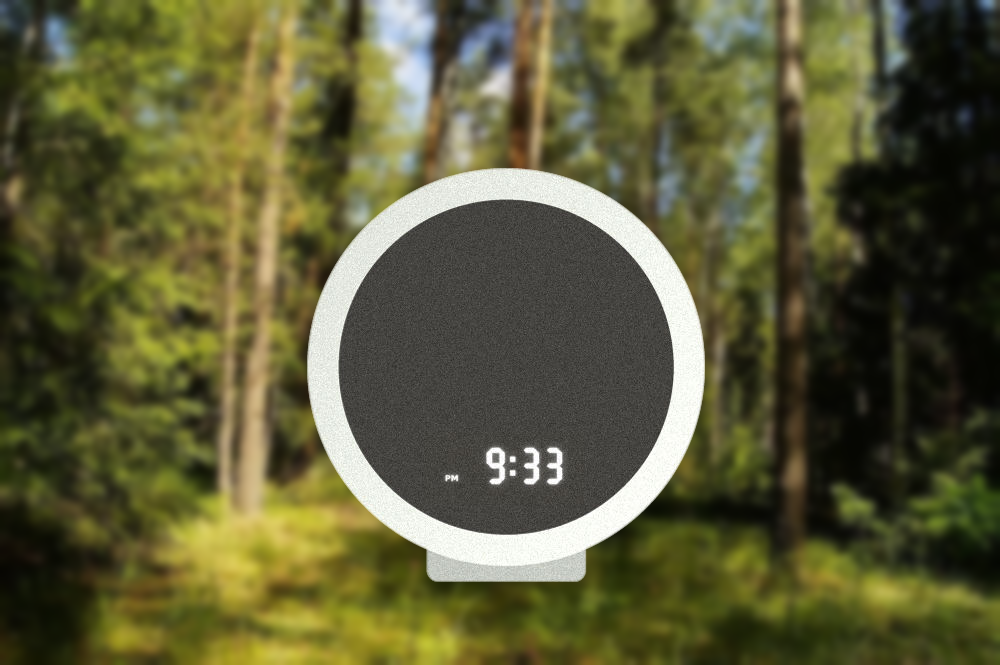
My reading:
9 h 33 min
